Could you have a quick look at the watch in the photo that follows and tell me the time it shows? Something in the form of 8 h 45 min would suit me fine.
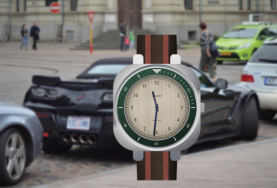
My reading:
11 h 31 min
